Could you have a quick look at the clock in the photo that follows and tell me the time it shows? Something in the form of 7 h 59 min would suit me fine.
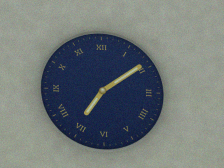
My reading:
7 h 09 min
